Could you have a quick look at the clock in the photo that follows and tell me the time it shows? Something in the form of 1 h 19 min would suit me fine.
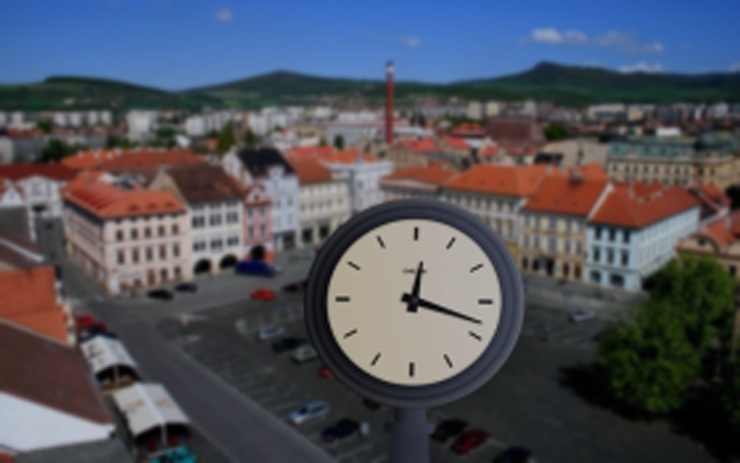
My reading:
12 h 18 min
